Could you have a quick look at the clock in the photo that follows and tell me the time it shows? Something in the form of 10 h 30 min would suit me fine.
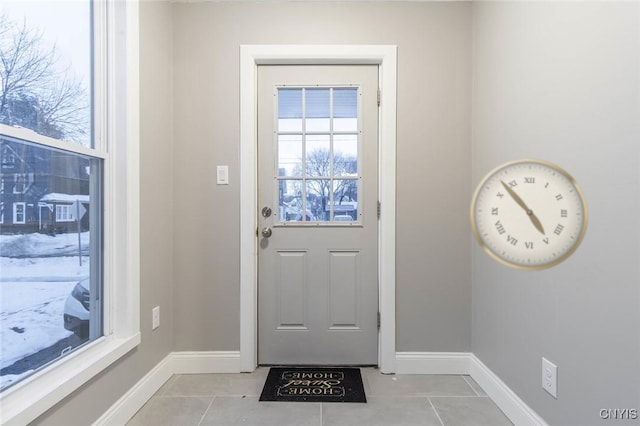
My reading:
4 h 53 min
